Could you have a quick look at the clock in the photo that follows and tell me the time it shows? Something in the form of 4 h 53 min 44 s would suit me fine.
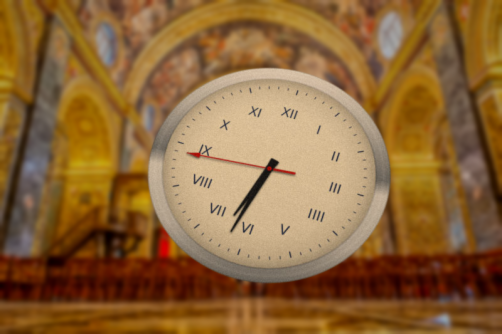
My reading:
6 h 31 min 44 s
